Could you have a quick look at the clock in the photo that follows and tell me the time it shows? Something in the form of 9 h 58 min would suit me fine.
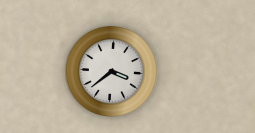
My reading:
3 h 38 min
